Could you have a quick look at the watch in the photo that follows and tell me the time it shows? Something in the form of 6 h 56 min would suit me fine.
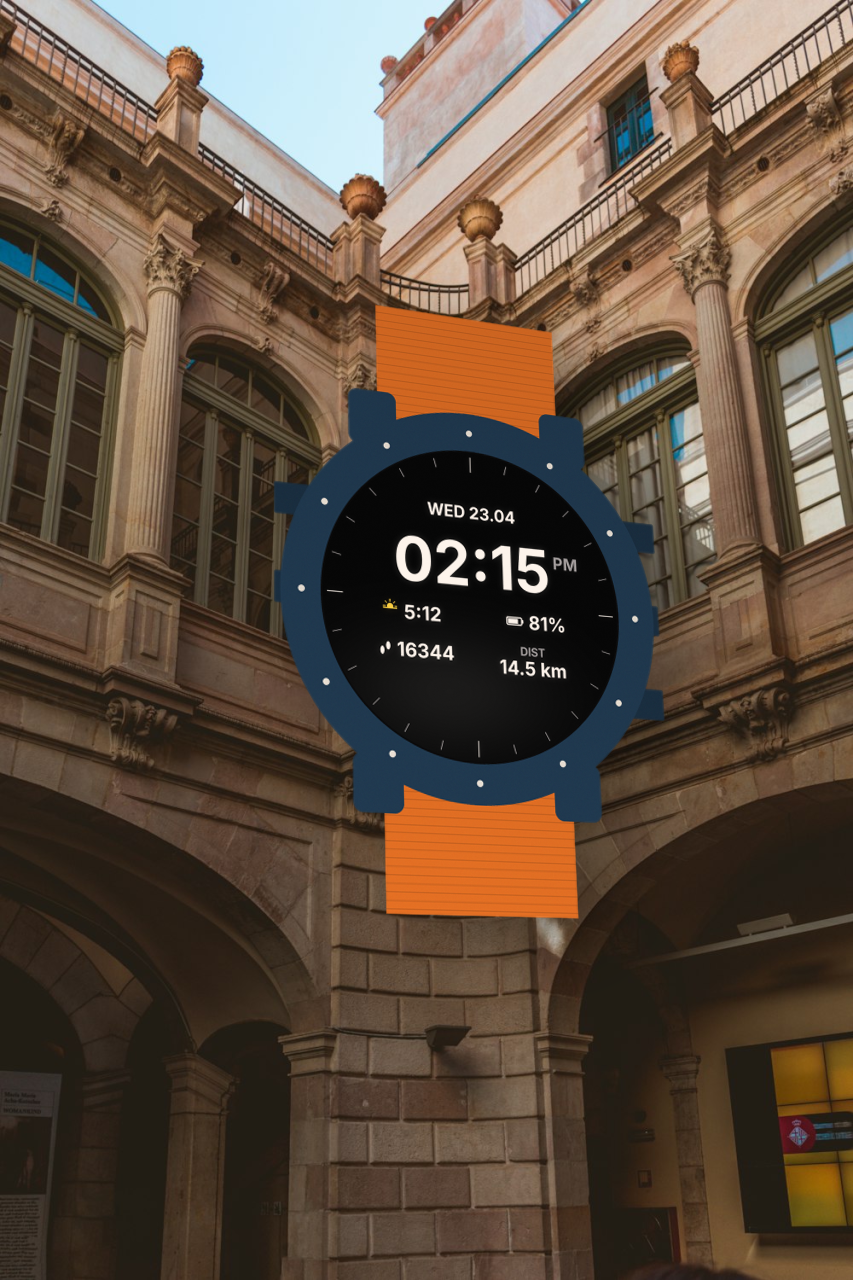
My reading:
2 h 15 min
